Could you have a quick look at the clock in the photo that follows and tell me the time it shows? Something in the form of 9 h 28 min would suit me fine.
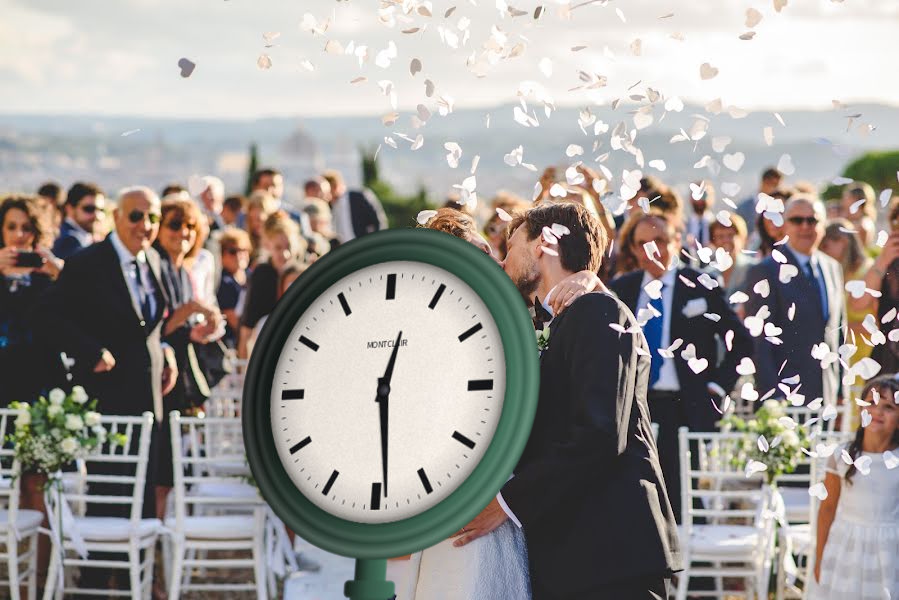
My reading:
12 h 29 min
